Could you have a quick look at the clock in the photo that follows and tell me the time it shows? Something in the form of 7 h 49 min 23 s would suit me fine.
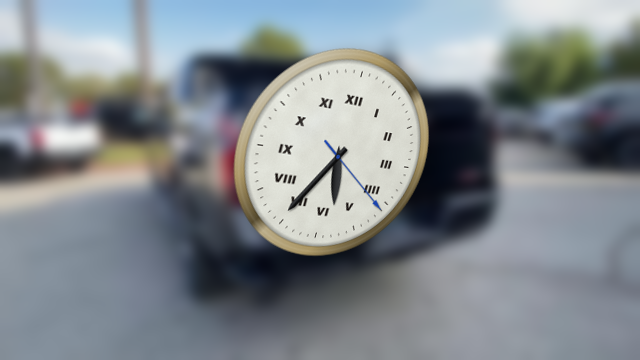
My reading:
5 h 35 min 21 s
